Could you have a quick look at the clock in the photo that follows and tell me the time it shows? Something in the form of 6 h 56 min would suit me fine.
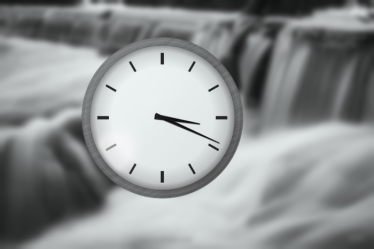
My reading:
3 h 19 min
